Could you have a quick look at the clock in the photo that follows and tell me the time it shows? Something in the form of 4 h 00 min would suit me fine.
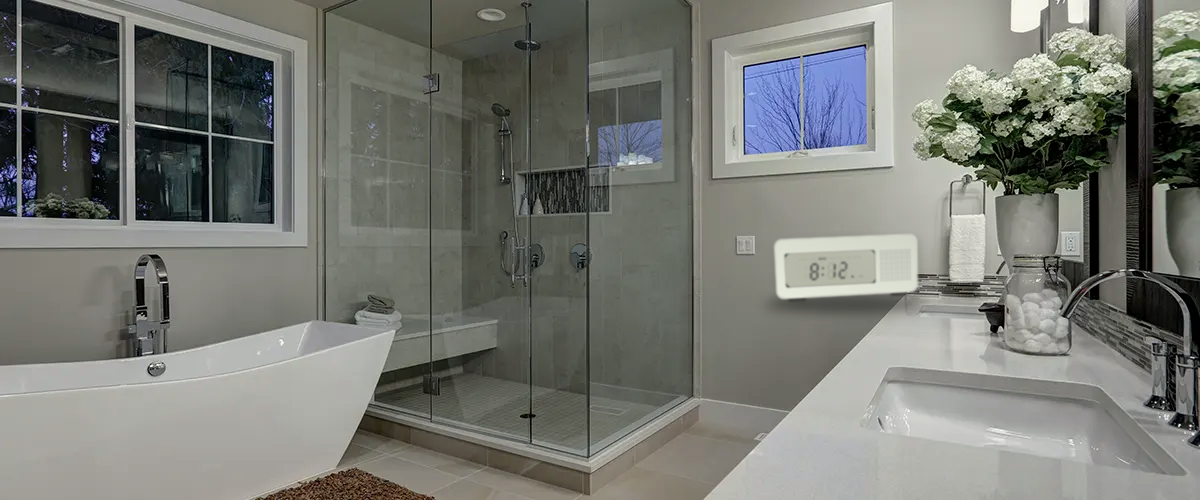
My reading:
8 h 12 min
